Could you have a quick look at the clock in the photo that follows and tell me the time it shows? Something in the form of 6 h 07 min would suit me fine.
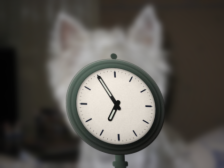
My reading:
6 h 55 min
